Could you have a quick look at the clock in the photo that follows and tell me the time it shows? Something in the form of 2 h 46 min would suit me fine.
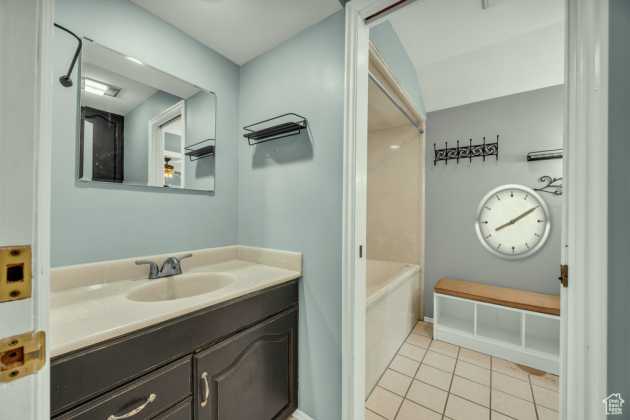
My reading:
8 h 10 min
